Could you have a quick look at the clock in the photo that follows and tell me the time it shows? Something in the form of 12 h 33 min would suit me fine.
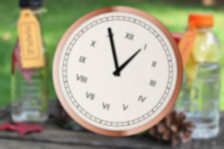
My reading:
12 h 55 min
